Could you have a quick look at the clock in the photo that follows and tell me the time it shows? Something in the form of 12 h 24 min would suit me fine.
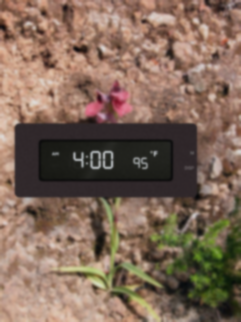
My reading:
4 h 00 min
